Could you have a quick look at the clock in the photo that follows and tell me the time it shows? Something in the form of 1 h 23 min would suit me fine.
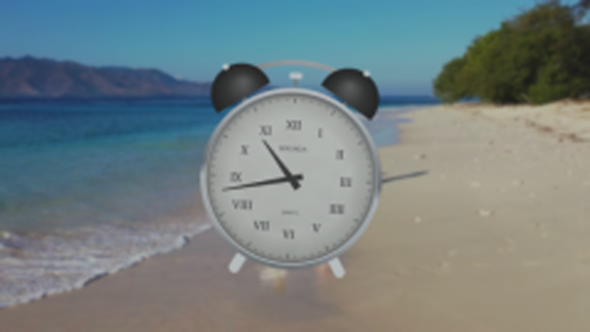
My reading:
10 h 43 min
